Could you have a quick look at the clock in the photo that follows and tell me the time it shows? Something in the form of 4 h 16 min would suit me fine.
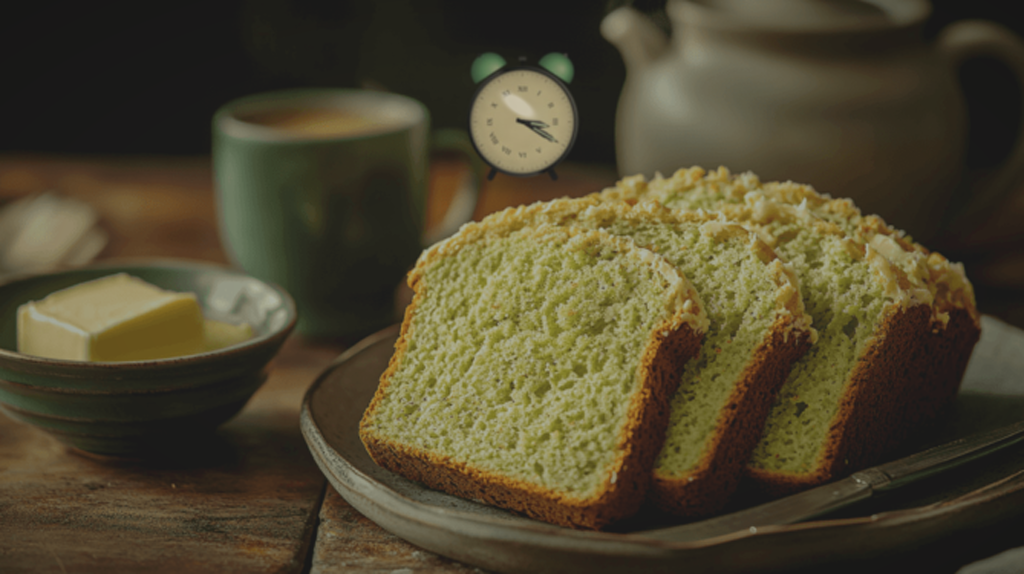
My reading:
3 h 20 min
